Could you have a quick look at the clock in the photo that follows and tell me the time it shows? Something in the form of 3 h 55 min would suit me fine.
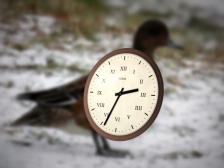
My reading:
2 h 34 min
